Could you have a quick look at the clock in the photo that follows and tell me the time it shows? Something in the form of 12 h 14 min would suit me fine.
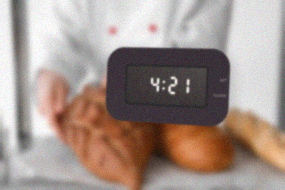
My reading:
4 h 21 min
